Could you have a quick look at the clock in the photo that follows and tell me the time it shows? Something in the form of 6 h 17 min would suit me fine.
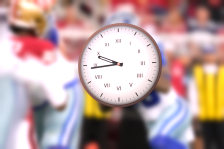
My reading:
9 h 44 min
